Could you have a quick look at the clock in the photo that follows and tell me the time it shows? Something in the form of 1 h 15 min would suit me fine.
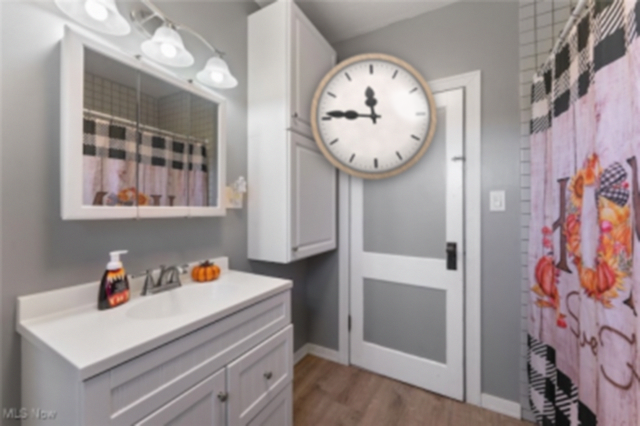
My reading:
11 h 46 min
